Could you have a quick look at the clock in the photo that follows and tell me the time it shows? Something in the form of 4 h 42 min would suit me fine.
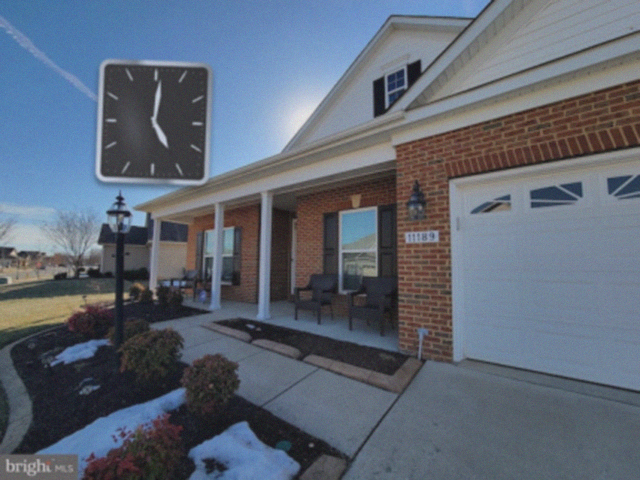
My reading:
5 h 01 min
